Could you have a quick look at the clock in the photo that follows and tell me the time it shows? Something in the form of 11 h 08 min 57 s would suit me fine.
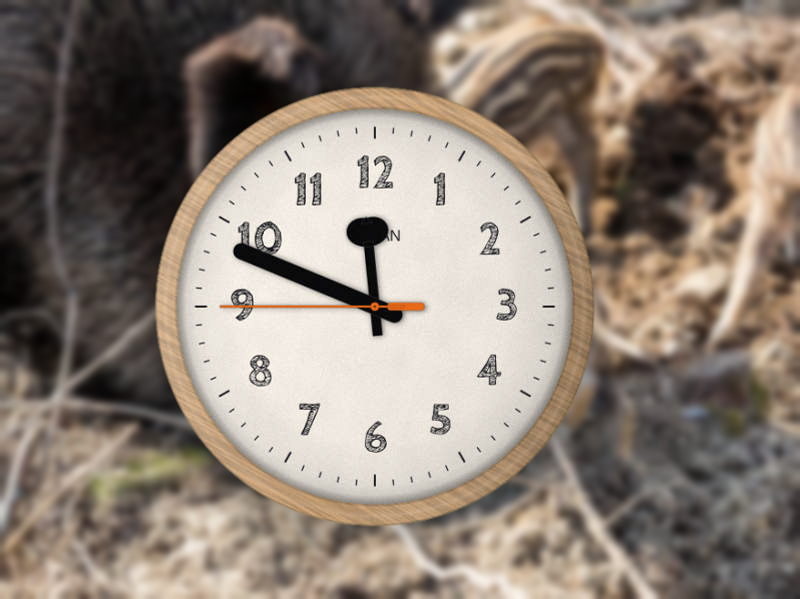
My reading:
11 h 48 min 45 s
